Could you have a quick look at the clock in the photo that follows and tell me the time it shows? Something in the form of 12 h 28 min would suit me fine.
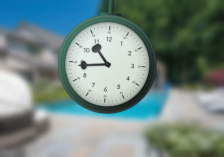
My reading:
10 h 44 min
